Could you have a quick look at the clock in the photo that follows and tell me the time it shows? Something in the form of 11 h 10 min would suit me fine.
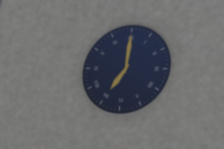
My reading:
7 h 00 min
